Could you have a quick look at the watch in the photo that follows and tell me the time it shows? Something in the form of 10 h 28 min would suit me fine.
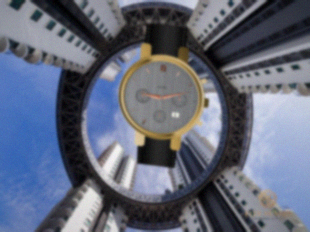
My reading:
9 h 12 min
